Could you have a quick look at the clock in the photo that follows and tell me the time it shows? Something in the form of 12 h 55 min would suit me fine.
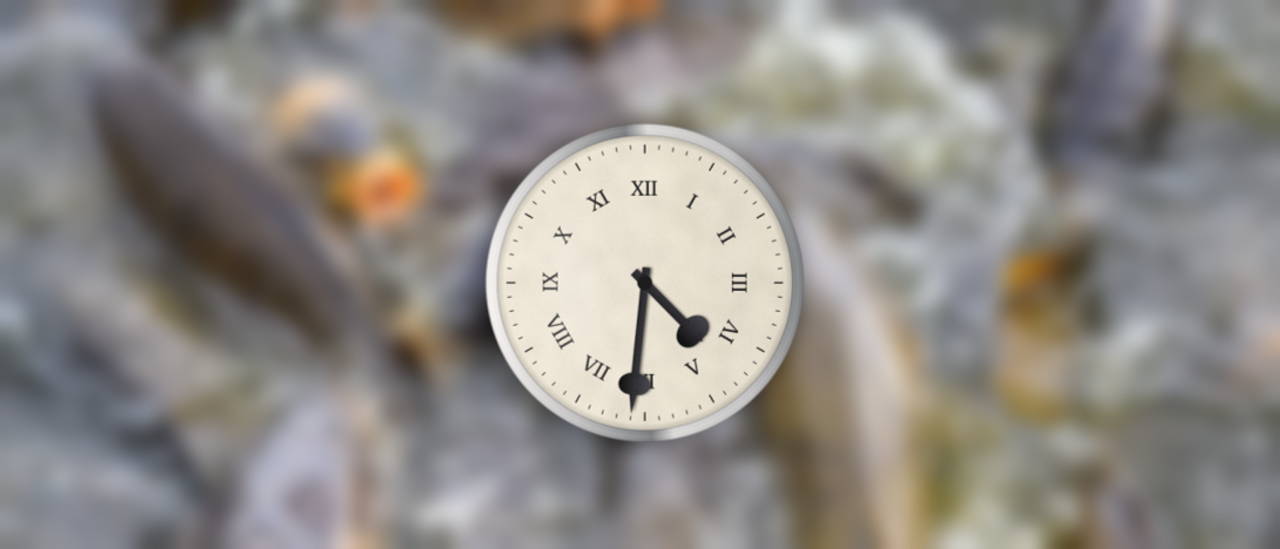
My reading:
4 h 31 min
